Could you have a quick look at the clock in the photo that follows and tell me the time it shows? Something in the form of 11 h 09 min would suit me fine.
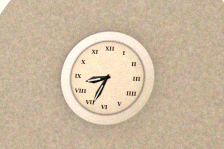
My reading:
8 h 34 min
